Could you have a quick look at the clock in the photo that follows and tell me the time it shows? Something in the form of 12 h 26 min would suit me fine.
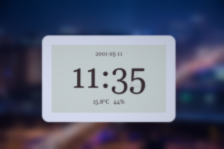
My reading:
11 h 35 min
